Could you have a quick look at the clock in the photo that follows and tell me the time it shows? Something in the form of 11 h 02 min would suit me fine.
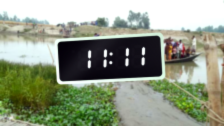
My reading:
11 h 11 min
